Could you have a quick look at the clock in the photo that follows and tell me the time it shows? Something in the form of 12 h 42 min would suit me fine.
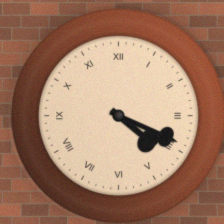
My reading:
4 h 19 min
